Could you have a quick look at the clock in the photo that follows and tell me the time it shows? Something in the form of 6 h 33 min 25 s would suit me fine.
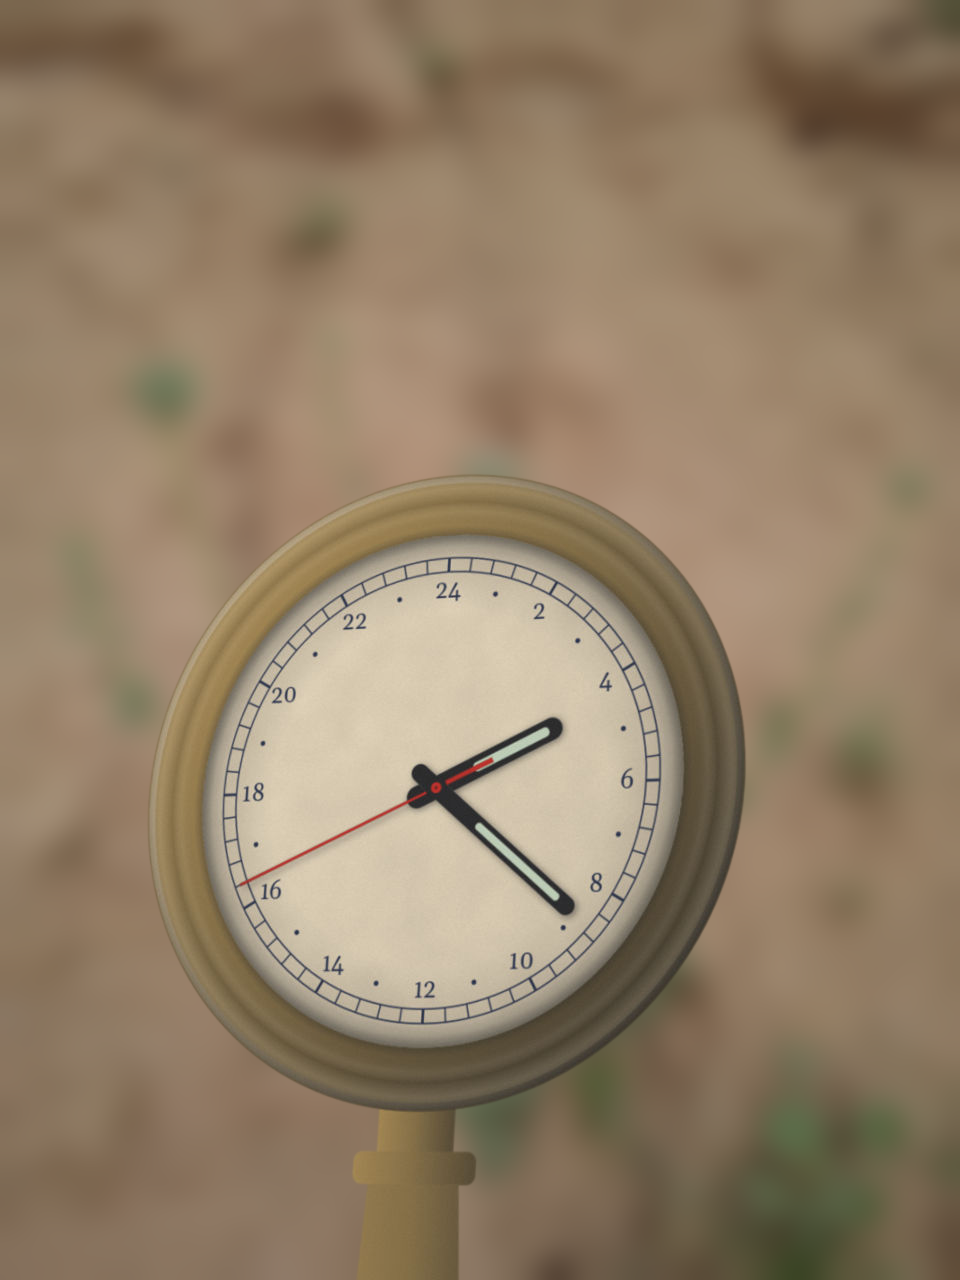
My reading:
4 h 21 min 41 s
